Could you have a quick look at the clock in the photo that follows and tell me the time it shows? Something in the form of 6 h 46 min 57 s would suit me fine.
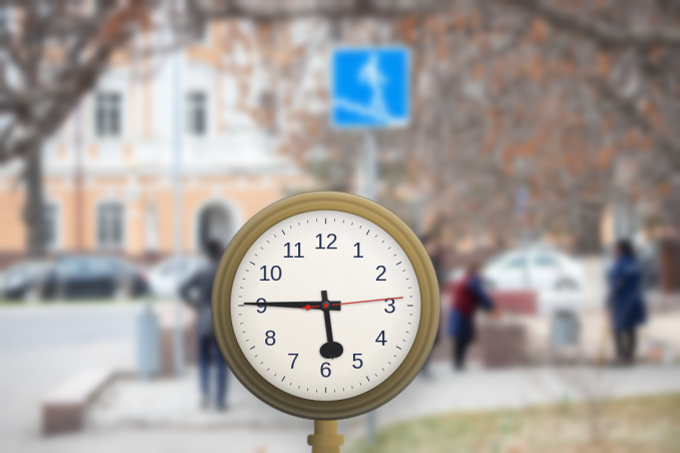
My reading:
5 h 45 min 14 s
